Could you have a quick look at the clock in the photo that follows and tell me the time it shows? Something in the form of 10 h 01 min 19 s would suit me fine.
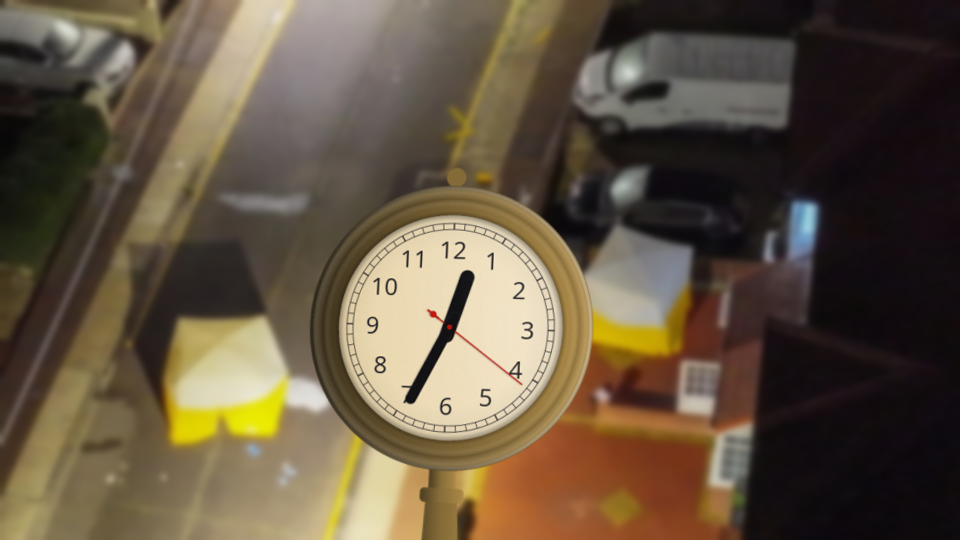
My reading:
12 h 34 min 21 s
